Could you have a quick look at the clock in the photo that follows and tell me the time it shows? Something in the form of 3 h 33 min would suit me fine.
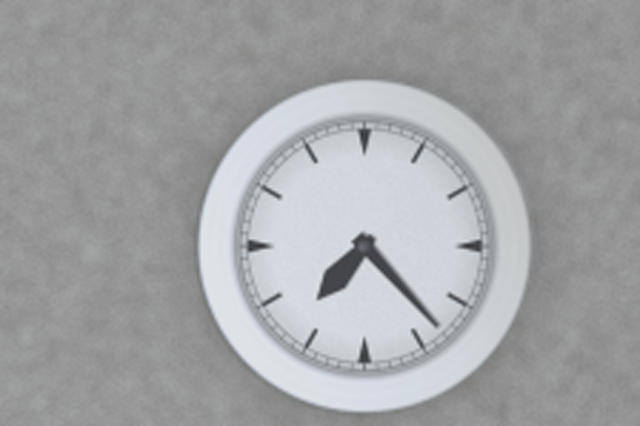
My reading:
7 h 23 min
